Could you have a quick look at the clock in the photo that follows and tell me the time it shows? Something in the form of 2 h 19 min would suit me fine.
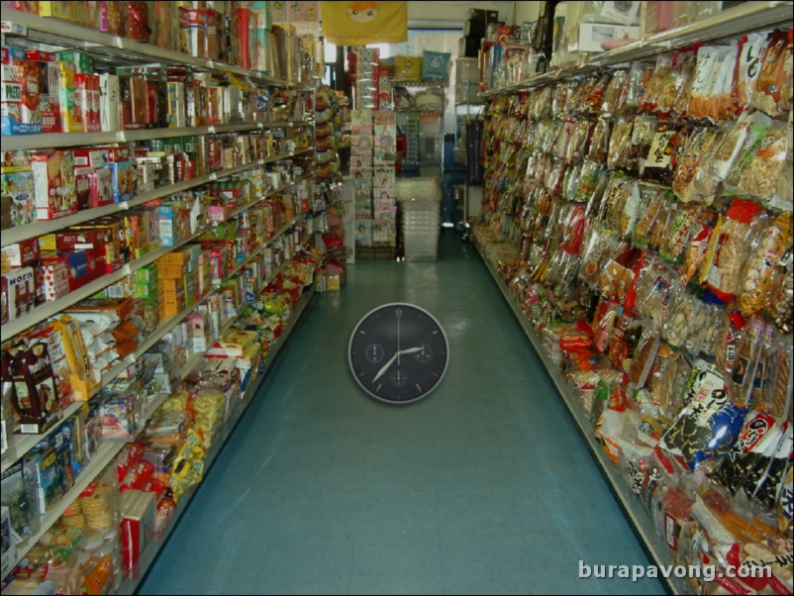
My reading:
2 h 37 min
